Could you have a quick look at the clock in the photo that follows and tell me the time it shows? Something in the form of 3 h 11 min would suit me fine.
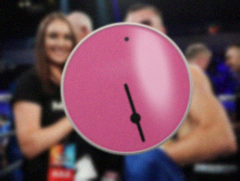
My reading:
5 h 27 min
